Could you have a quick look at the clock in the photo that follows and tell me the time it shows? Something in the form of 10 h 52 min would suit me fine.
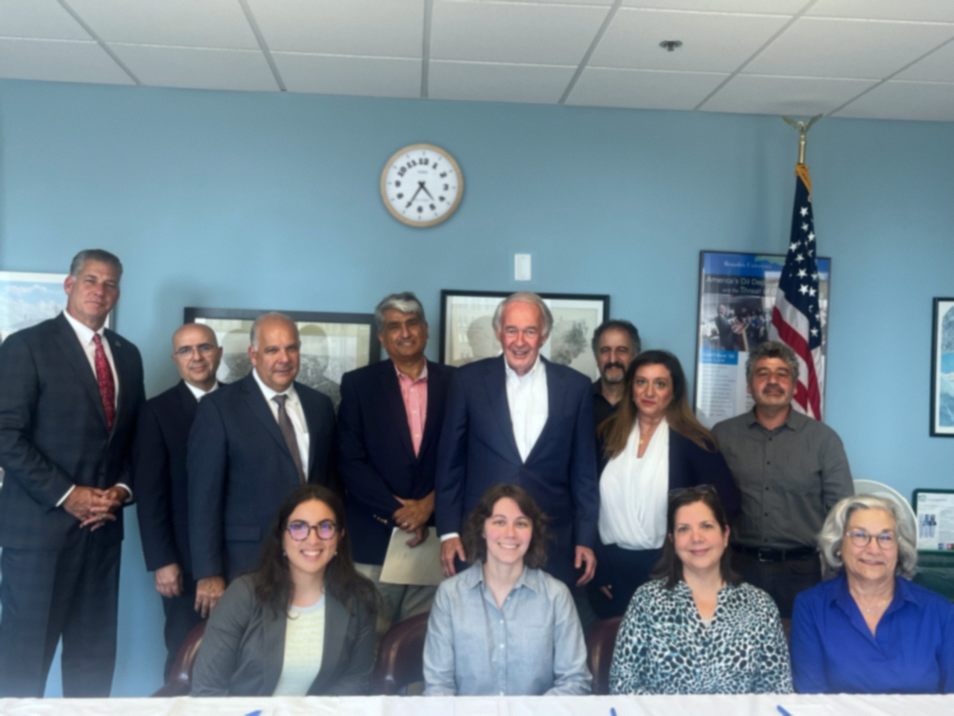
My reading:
4 h 35 min
